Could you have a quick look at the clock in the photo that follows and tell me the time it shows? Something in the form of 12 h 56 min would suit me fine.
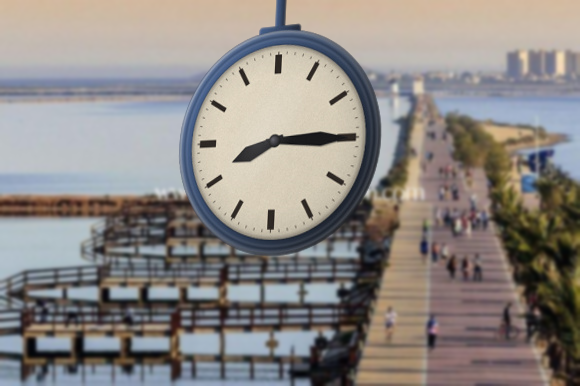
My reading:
8 h 15 min
